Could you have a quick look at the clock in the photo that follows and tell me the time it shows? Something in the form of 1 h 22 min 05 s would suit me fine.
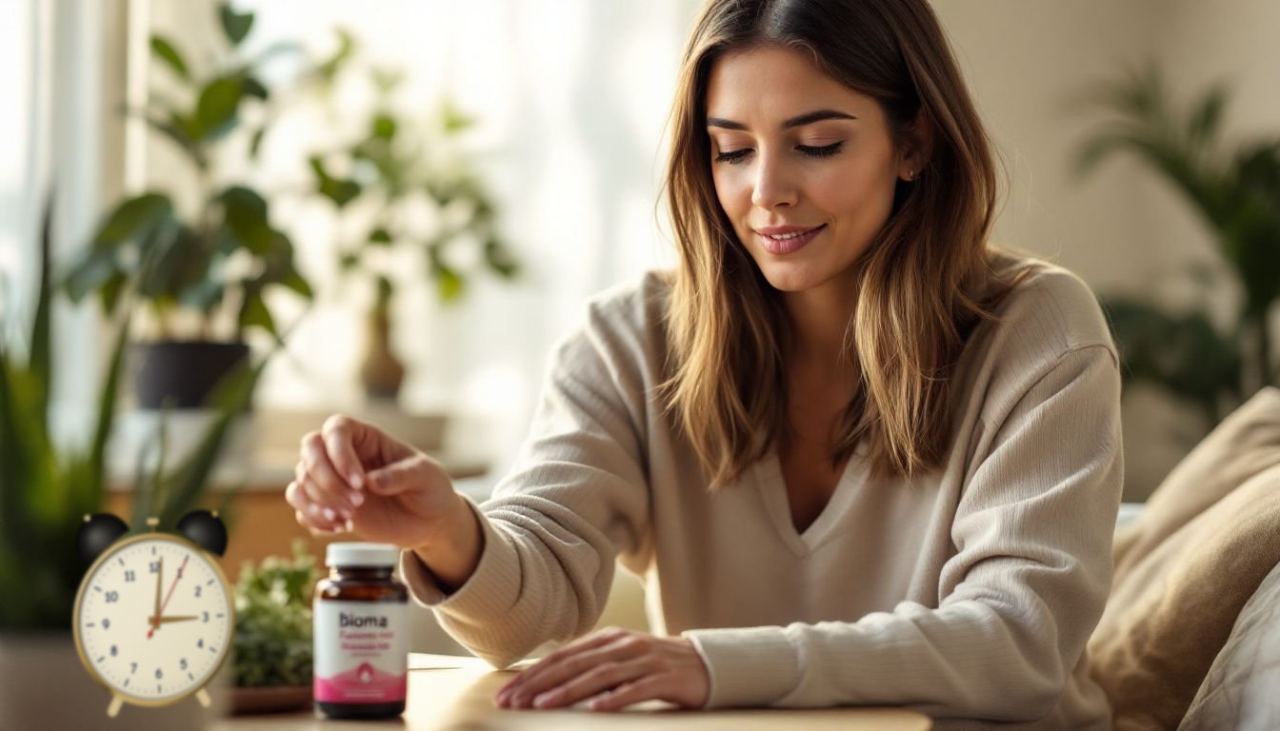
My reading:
3 h 01 min 05 s
